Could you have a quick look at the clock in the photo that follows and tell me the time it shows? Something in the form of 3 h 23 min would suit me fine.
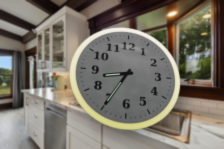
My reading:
8 h 35 min
